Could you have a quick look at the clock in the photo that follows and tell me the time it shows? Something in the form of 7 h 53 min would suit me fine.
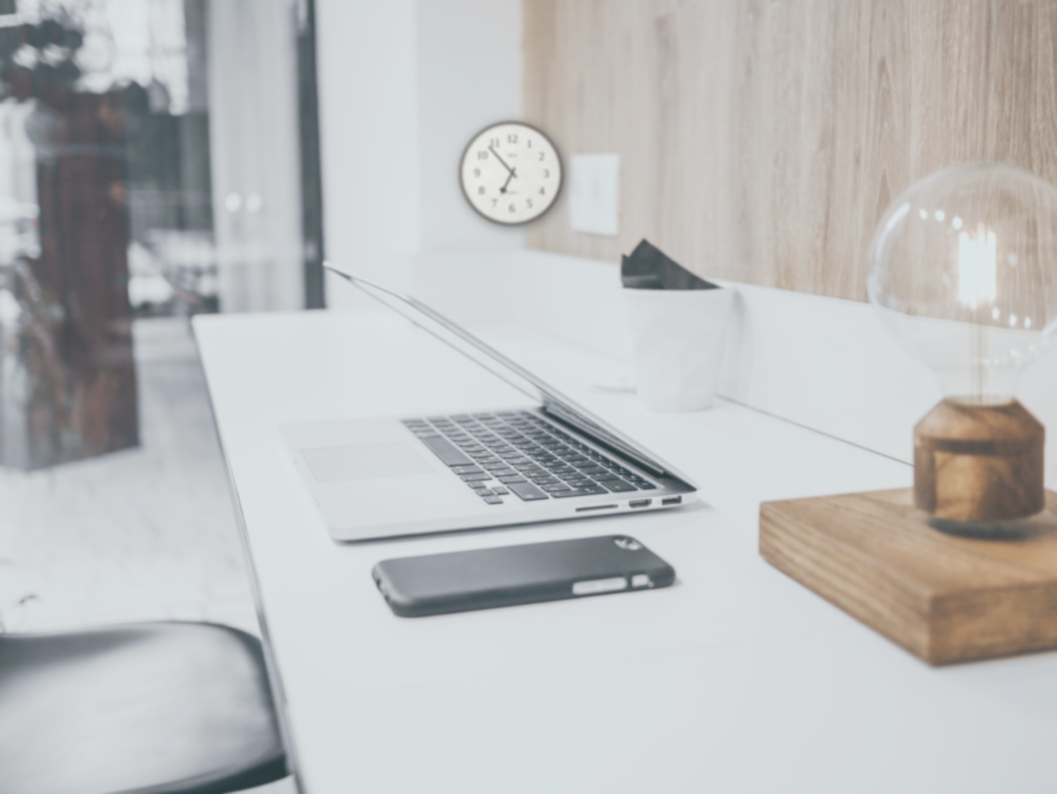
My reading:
6 h 53 min
